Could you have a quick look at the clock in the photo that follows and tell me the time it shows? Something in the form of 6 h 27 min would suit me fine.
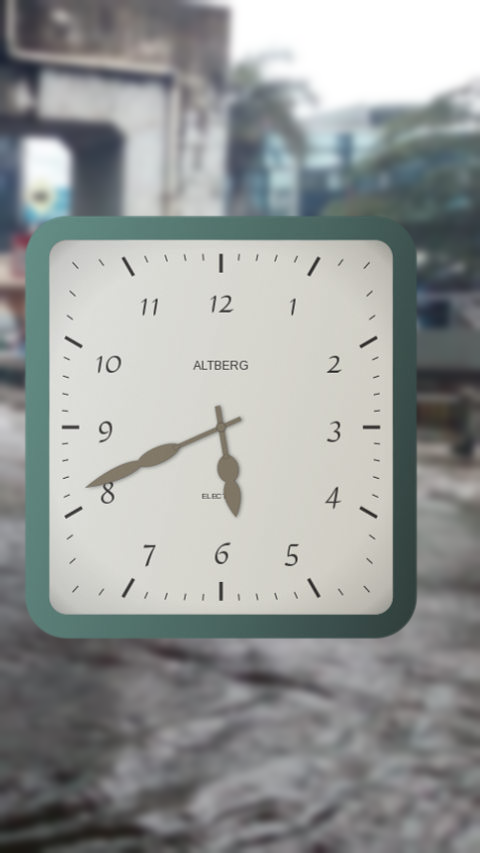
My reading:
5 h 41 min
